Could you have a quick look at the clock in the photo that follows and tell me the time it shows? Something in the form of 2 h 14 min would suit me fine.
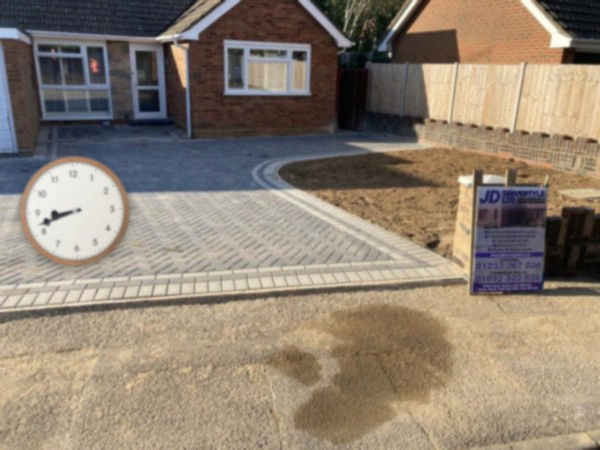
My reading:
8 h 42 min
